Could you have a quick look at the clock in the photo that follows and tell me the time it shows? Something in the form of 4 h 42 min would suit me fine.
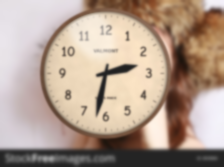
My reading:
2 h 32 min
